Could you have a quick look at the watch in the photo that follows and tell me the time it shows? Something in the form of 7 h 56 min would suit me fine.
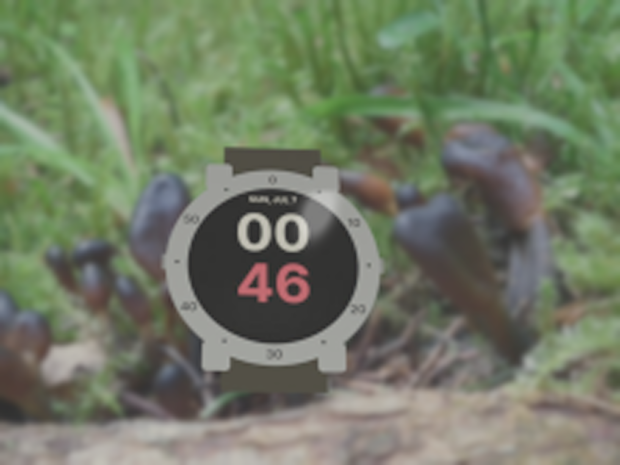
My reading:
0 h 46 min
